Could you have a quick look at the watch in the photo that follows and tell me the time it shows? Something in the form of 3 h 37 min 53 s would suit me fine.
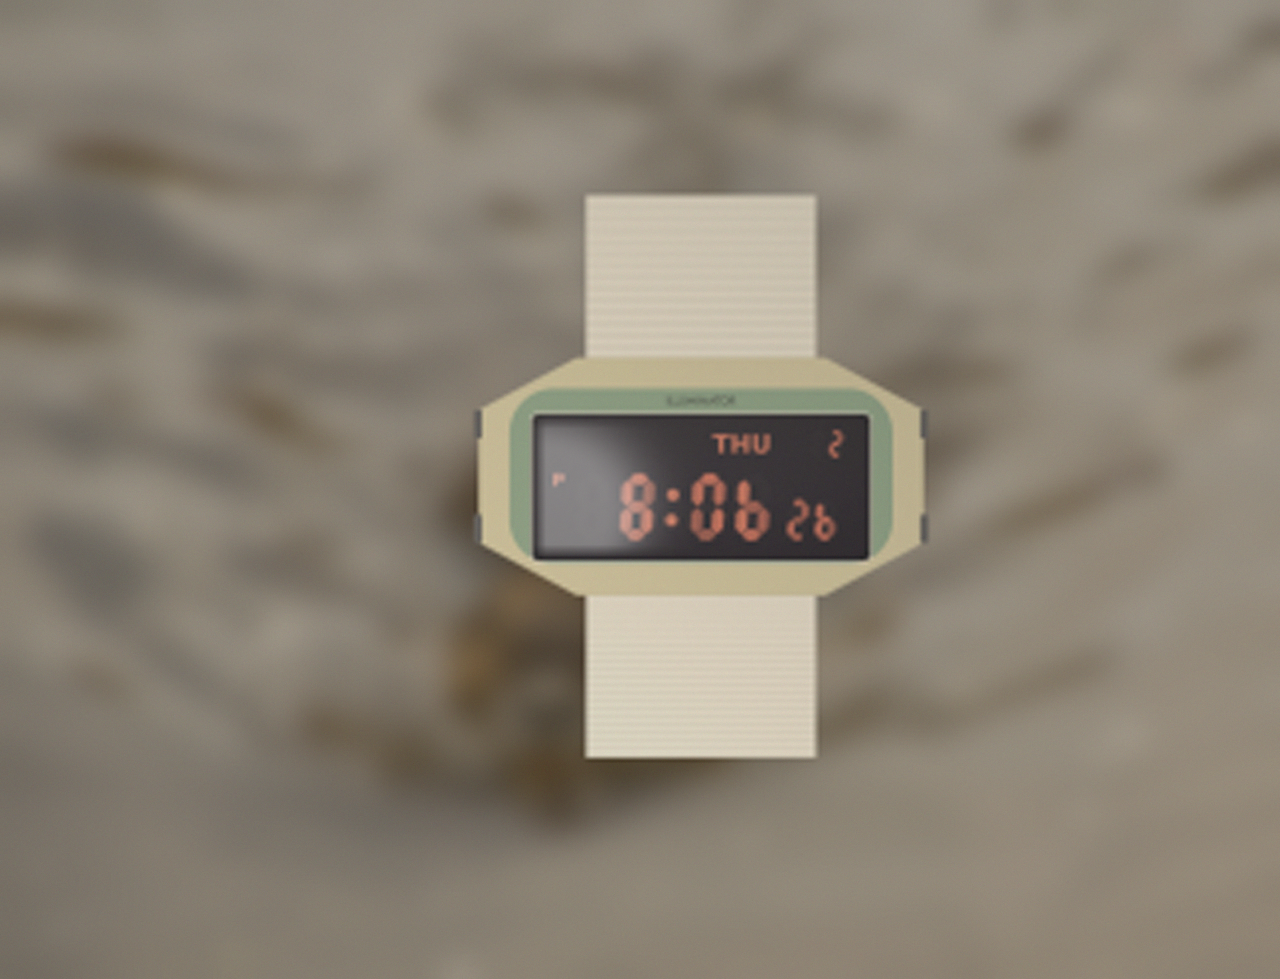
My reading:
8 h 06 min 26 s
